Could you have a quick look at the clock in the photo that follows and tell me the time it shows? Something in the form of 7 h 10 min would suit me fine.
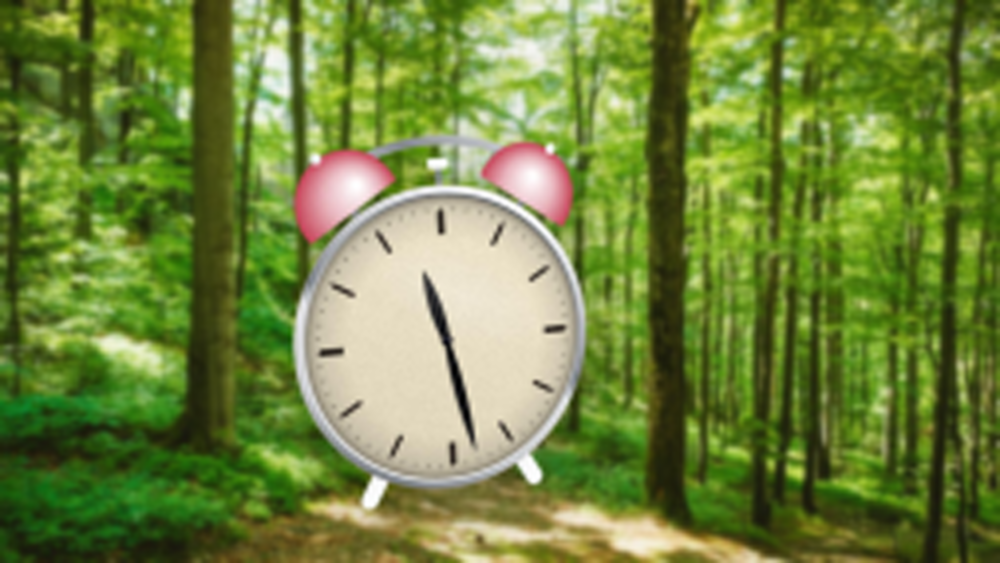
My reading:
11 h 28 min
